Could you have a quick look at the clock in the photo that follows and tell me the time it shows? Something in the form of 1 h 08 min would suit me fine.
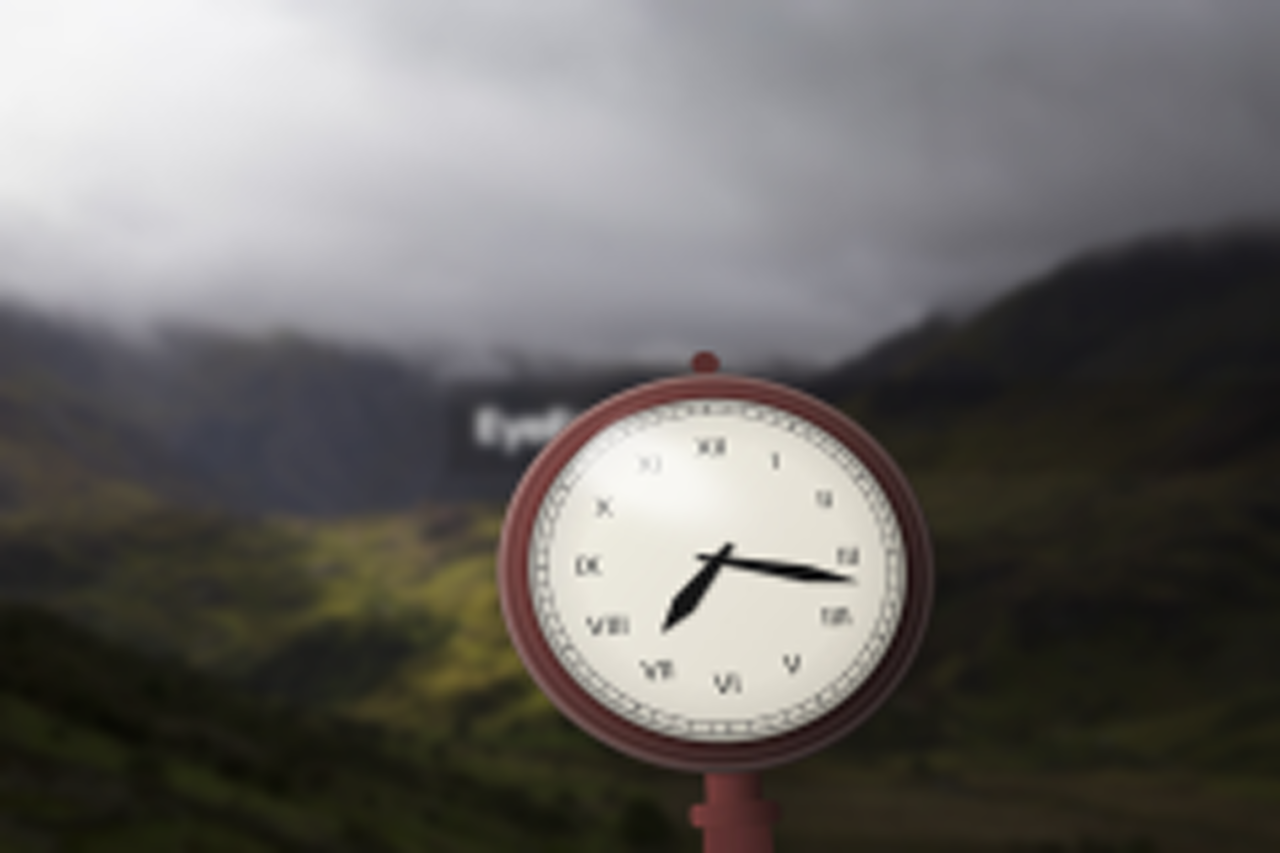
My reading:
7 h 17 min
